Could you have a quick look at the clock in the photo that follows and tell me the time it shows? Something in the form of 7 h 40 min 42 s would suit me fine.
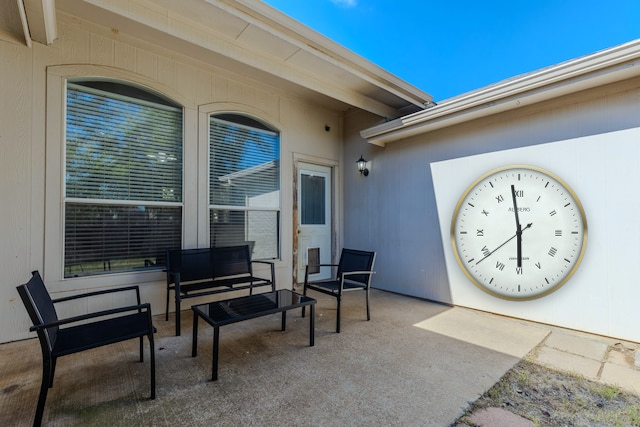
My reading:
5 h 58 min 39 s
